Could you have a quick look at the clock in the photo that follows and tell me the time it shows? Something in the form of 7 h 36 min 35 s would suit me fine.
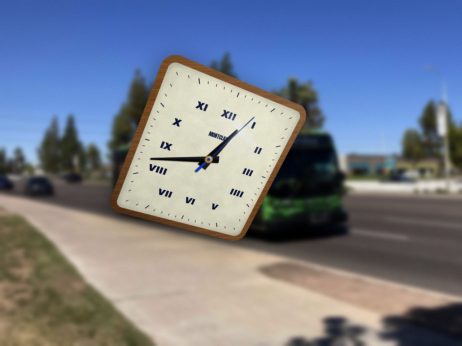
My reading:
12 h 42 min 04 s
